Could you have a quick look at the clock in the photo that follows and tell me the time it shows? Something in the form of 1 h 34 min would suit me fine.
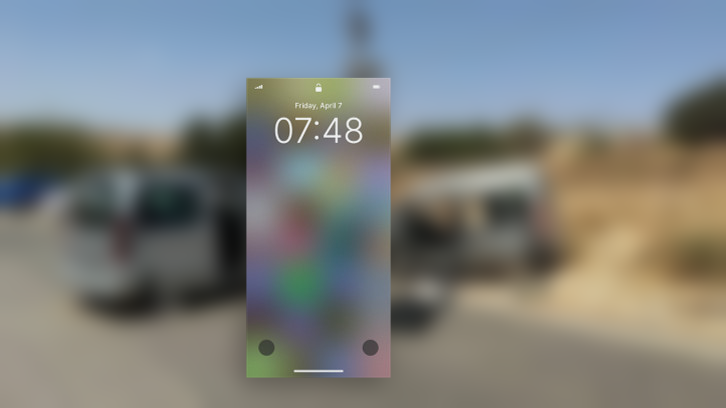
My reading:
7 h 48 min
